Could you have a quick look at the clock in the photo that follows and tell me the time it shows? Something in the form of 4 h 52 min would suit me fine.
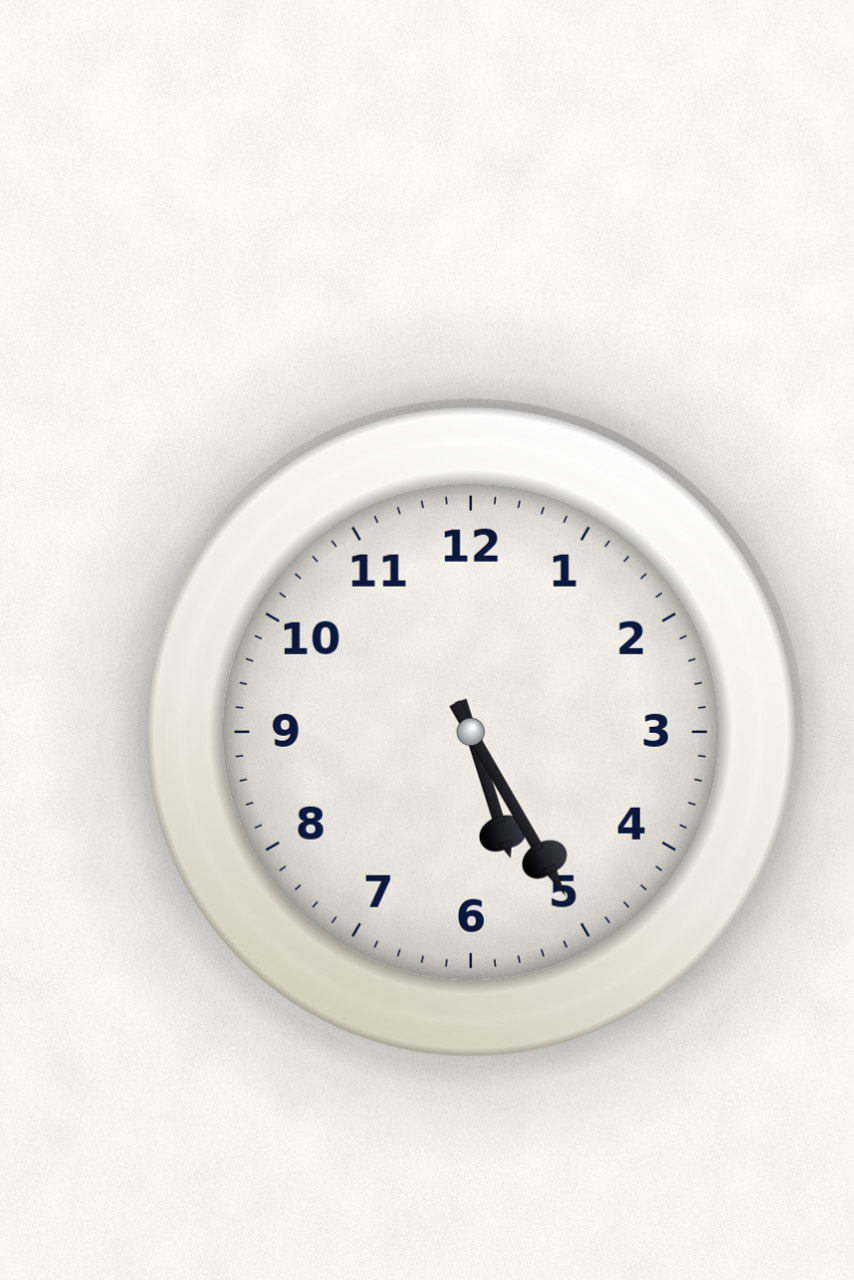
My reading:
5 h 25 min
